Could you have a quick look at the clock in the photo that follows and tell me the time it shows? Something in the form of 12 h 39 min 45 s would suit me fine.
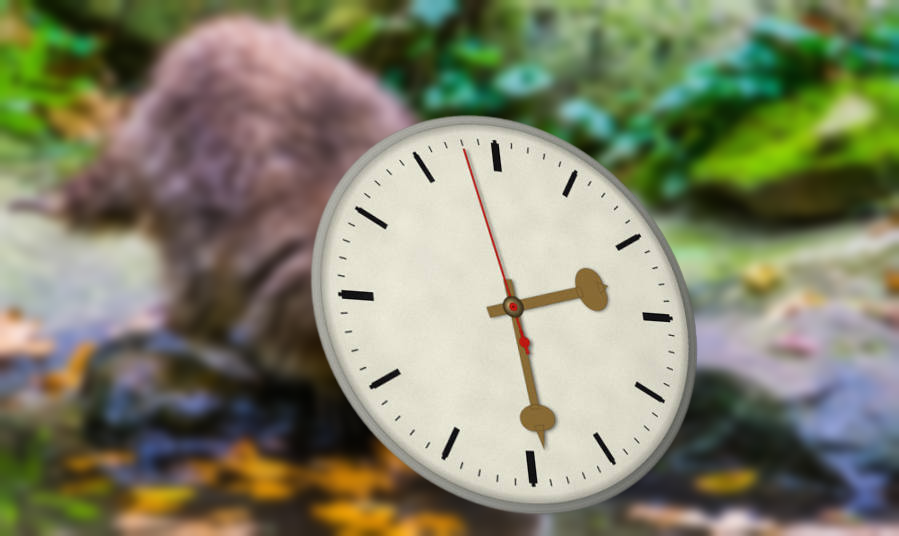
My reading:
2 h 28 min 58 s
